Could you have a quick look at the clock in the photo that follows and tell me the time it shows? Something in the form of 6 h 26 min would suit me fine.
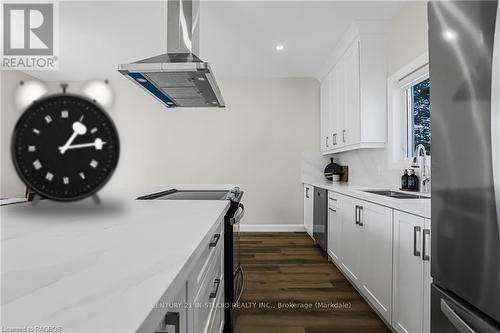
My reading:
1 h 14 min
